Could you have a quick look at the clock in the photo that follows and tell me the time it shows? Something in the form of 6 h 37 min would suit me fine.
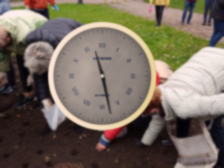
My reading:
11 h 28 min
